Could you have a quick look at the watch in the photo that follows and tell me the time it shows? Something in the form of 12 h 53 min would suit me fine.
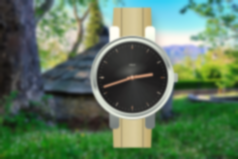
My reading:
2 h 42 min
